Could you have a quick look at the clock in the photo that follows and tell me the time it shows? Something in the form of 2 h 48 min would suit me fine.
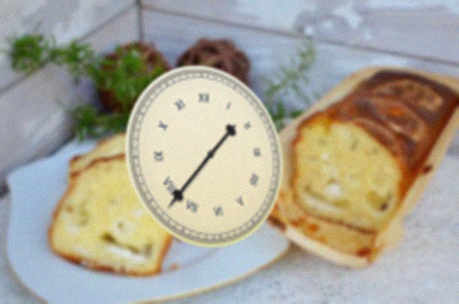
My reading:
1 h 38 min
